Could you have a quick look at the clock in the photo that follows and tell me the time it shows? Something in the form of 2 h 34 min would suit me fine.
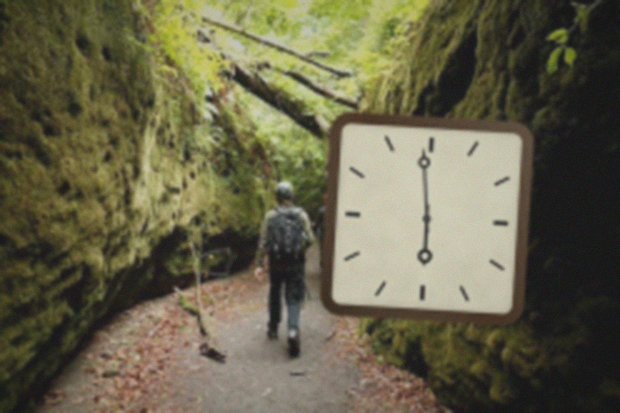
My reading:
5 h 59 min
